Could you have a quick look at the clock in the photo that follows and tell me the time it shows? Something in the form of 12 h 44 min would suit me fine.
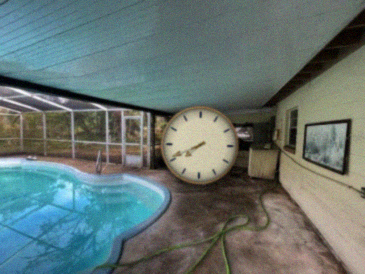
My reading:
7 h 41 min
